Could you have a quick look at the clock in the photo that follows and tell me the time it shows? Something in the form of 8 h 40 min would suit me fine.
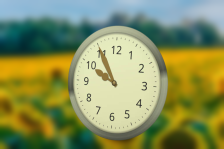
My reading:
9 h 55 min
